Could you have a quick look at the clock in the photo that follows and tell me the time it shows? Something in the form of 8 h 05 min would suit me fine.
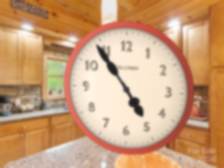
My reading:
4 h 54 min
